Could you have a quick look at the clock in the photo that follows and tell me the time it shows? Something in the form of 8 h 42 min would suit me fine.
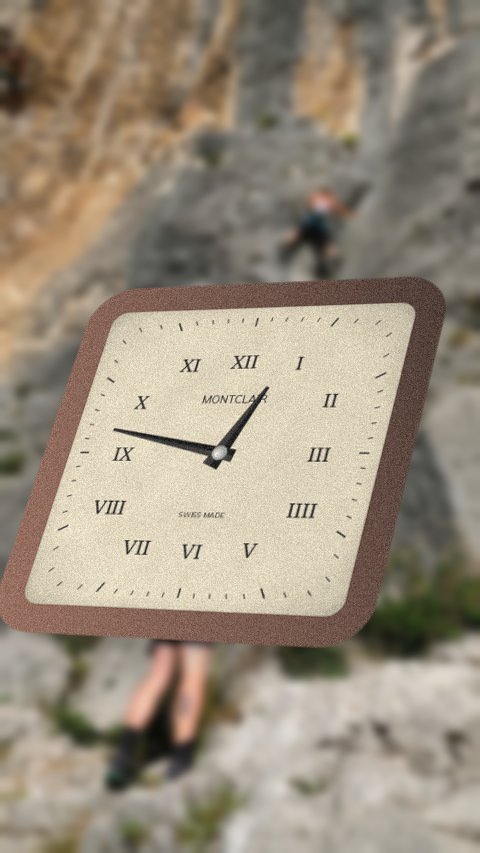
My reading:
12 h 47 min
